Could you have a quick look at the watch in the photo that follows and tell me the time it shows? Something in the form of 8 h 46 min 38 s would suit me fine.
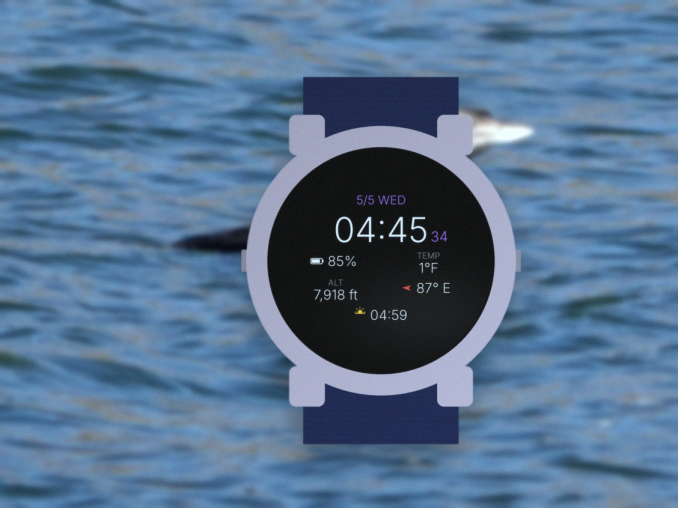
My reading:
4 h 45 min 34 s
